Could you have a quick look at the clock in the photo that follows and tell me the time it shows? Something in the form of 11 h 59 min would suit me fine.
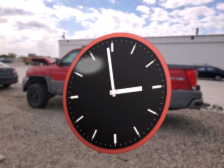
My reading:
2 h 59 min
